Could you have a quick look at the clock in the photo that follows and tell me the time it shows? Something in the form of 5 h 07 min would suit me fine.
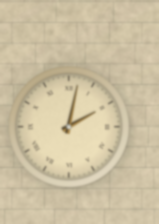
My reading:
2 h 02 min
